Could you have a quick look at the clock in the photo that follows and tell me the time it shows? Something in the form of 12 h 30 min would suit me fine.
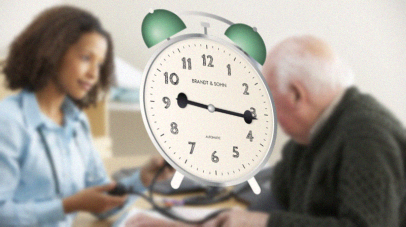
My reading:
9 h 16 min
